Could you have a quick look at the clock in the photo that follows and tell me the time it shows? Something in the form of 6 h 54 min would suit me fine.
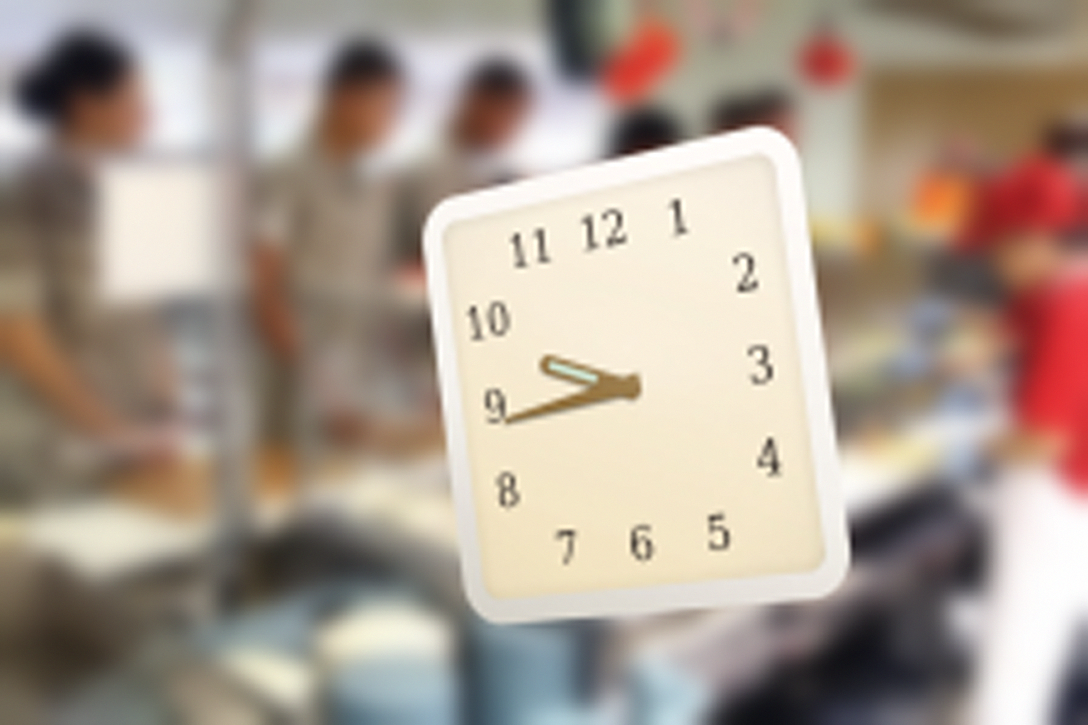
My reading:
9 h 44 min
